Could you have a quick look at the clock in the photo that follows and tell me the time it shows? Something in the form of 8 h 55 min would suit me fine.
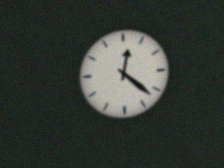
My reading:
12 h 22 min
